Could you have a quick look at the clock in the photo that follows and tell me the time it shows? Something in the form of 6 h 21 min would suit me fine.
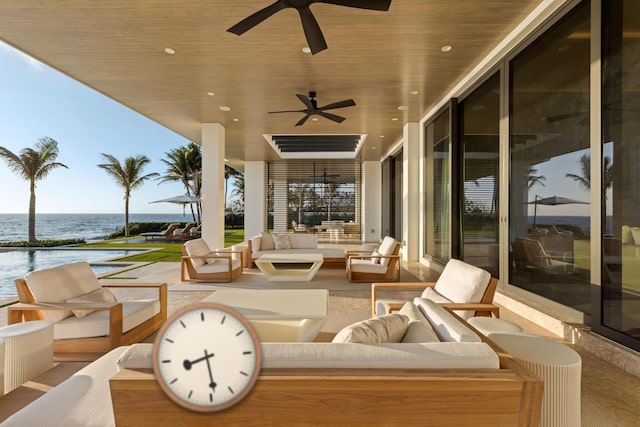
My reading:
8 h 29 min
